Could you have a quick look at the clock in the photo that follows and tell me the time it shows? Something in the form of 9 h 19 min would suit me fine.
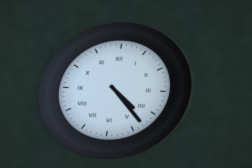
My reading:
4 h 23 min
